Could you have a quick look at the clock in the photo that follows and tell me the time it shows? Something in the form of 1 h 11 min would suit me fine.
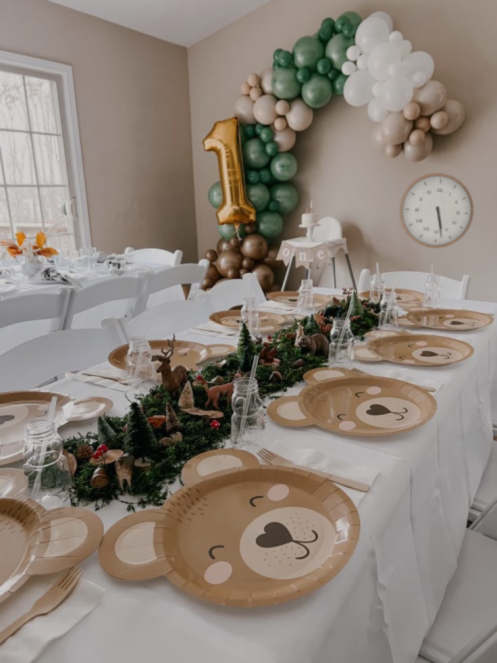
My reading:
5 h 28 min
